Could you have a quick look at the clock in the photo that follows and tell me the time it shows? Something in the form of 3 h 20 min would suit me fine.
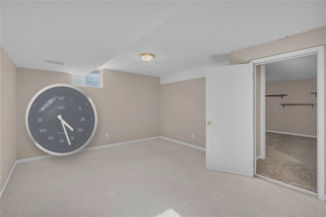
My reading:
4 h 27 min
